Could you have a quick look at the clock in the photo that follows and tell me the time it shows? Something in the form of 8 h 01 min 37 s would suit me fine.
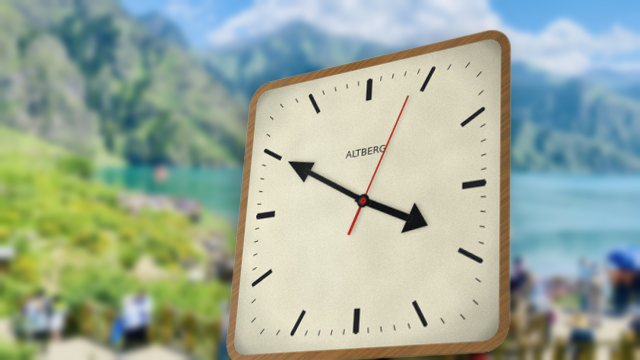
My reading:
3 h 50 min 04 s
